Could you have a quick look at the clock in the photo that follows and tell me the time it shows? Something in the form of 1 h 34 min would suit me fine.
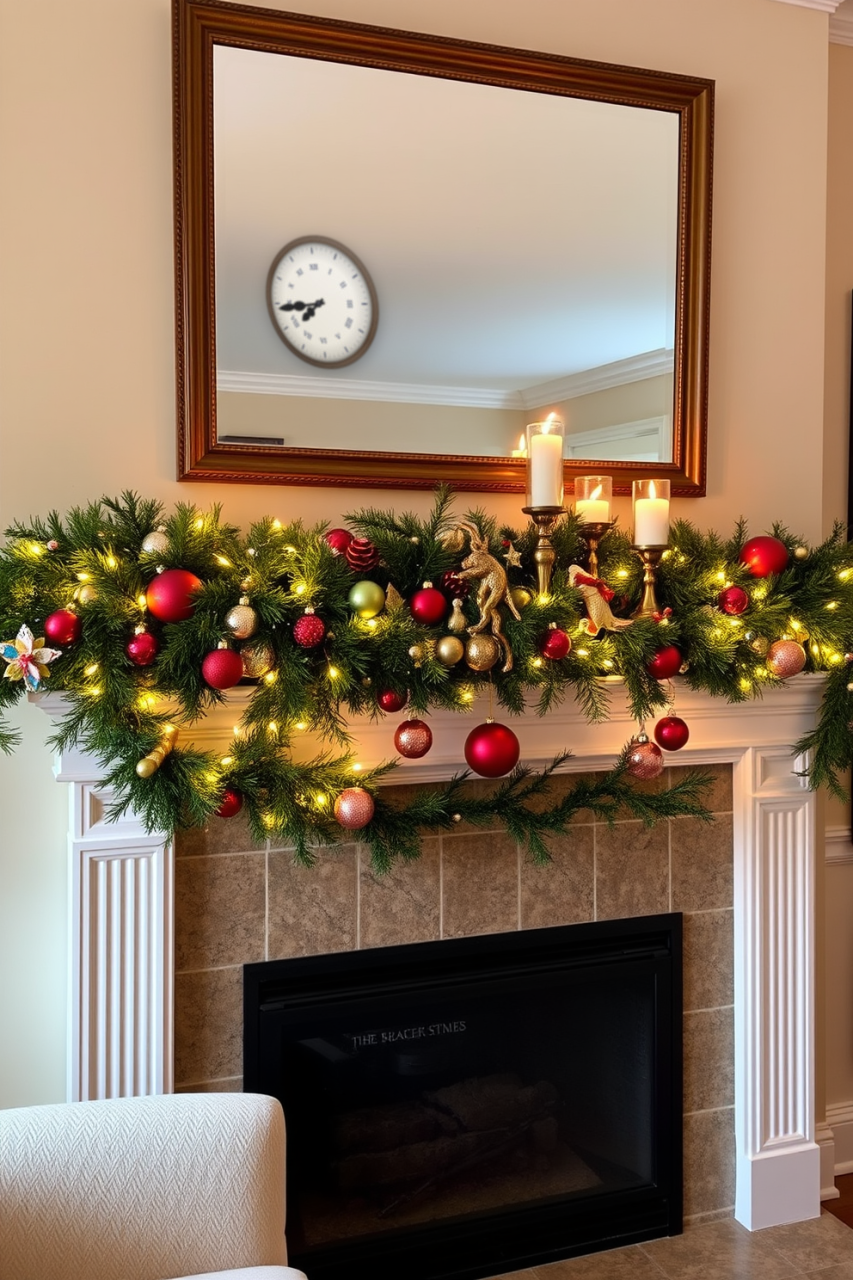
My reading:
7 h 44 min
